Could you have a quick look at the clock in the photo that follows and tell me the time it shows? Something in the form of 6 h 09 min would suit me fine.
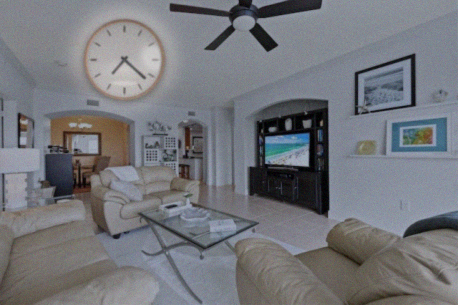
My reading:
7 h 22 min
